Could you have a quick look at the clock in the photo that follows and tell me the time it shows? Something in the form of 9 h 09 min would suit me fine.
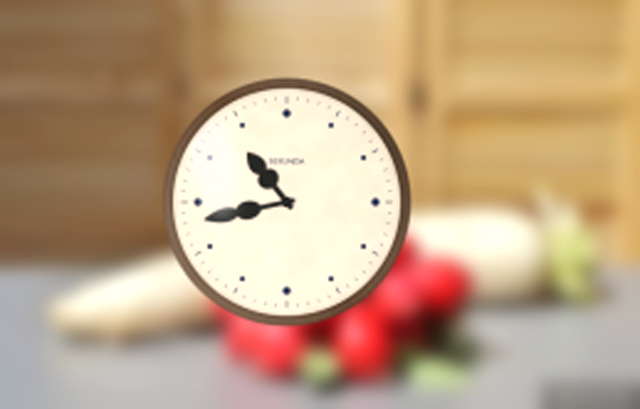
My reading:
10 h 43 min
